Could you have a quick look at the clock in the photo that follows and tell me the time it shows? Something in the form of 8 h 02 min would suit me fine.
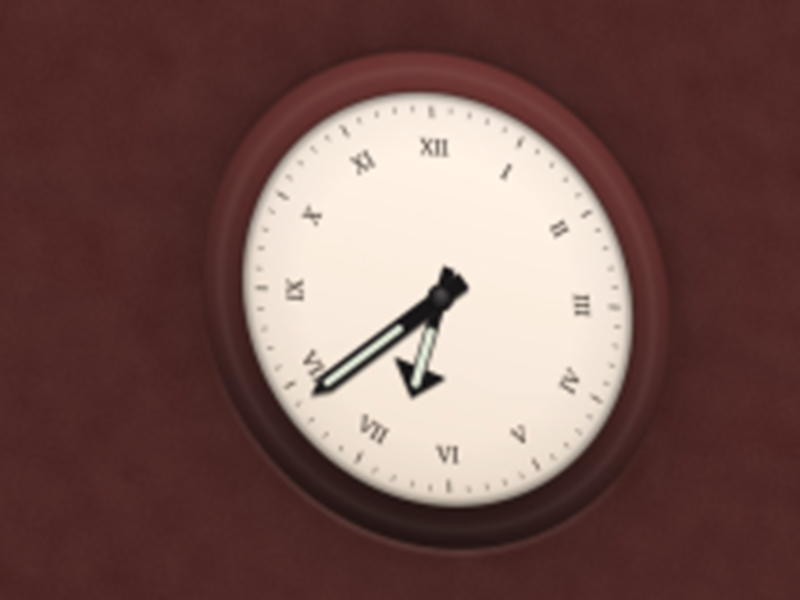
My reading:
6 h 39 min
